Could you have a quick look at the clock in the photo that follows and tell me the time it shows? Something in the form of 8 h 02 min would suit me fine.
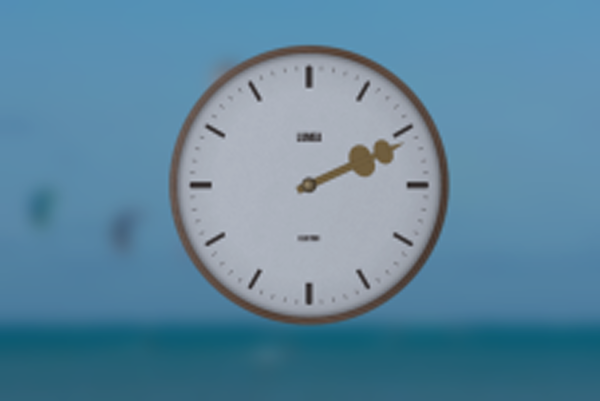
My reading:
2 h 11 min
